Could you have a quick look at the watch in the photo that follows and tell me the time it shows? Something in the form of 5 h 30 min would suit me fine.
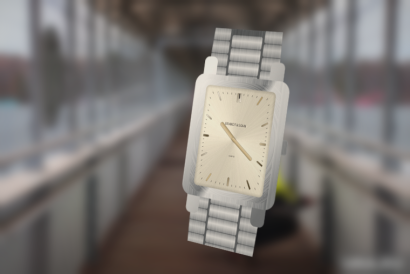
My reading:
10 h 21 min
